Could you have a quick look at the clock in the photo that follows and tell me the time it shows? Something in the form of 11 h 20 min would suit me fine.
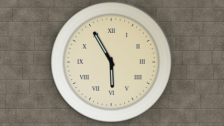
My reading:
5 h 55 min
